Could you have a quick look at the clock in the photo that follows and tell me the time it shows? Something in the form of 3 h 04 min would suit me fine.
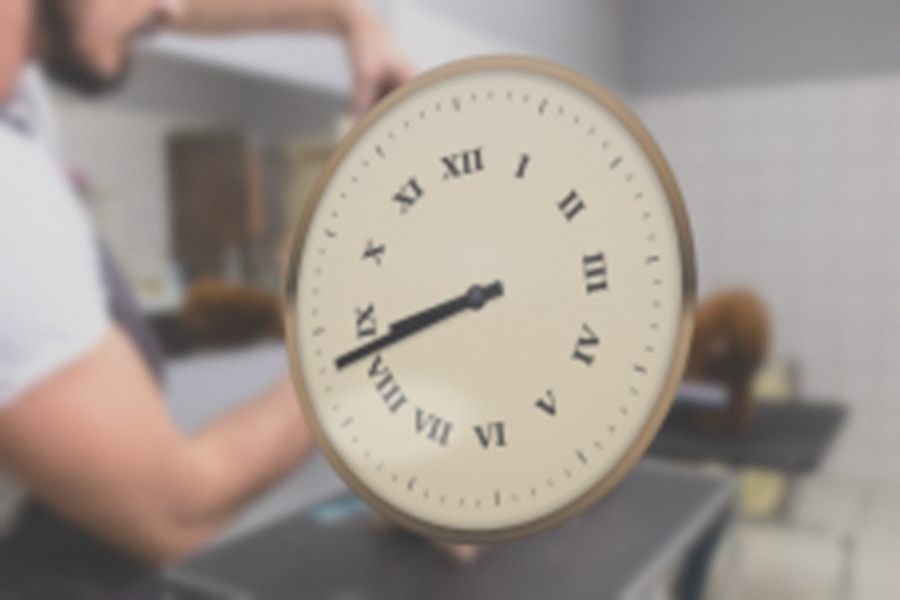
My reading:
8 h 43 min
